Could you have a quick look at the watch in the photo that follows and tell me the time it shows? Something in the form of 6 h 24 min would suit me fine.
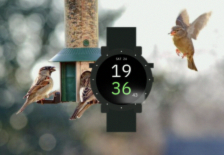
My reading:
19 h 36 min
